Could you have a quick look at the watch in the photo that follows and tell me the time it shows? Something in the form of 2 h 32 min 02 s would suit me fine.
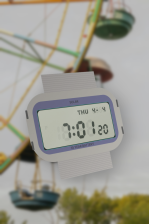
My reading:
7 h 01 min 20 s
